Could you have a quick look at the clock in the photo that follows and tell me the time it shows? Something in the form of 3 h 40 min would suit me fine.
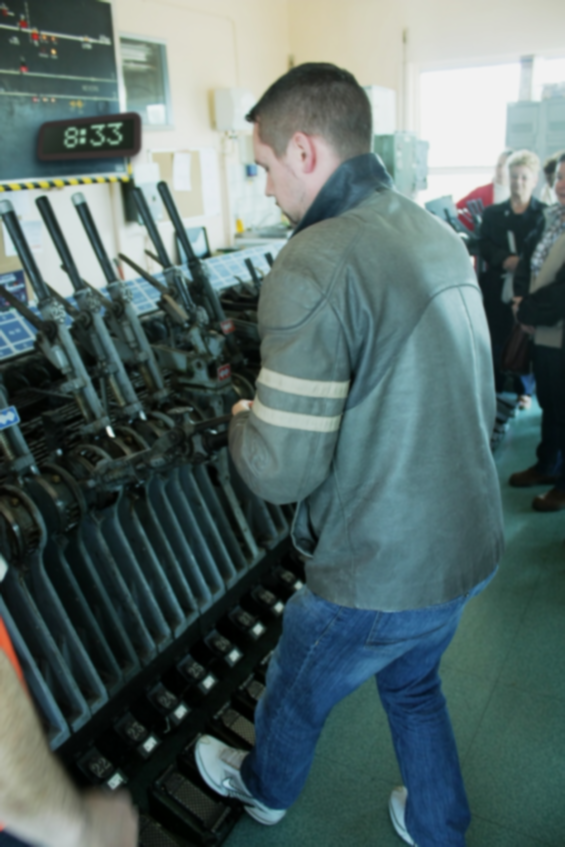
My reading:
8 h 33 min
